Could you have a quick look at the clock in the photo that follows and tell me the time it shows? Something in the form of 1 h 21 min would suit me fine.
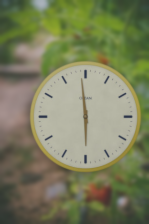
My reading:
5 h 59 min
